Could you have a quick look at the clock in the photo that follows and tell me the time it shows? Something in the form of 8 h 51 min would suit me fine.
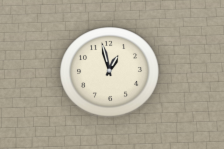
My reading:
12 h 58 min
